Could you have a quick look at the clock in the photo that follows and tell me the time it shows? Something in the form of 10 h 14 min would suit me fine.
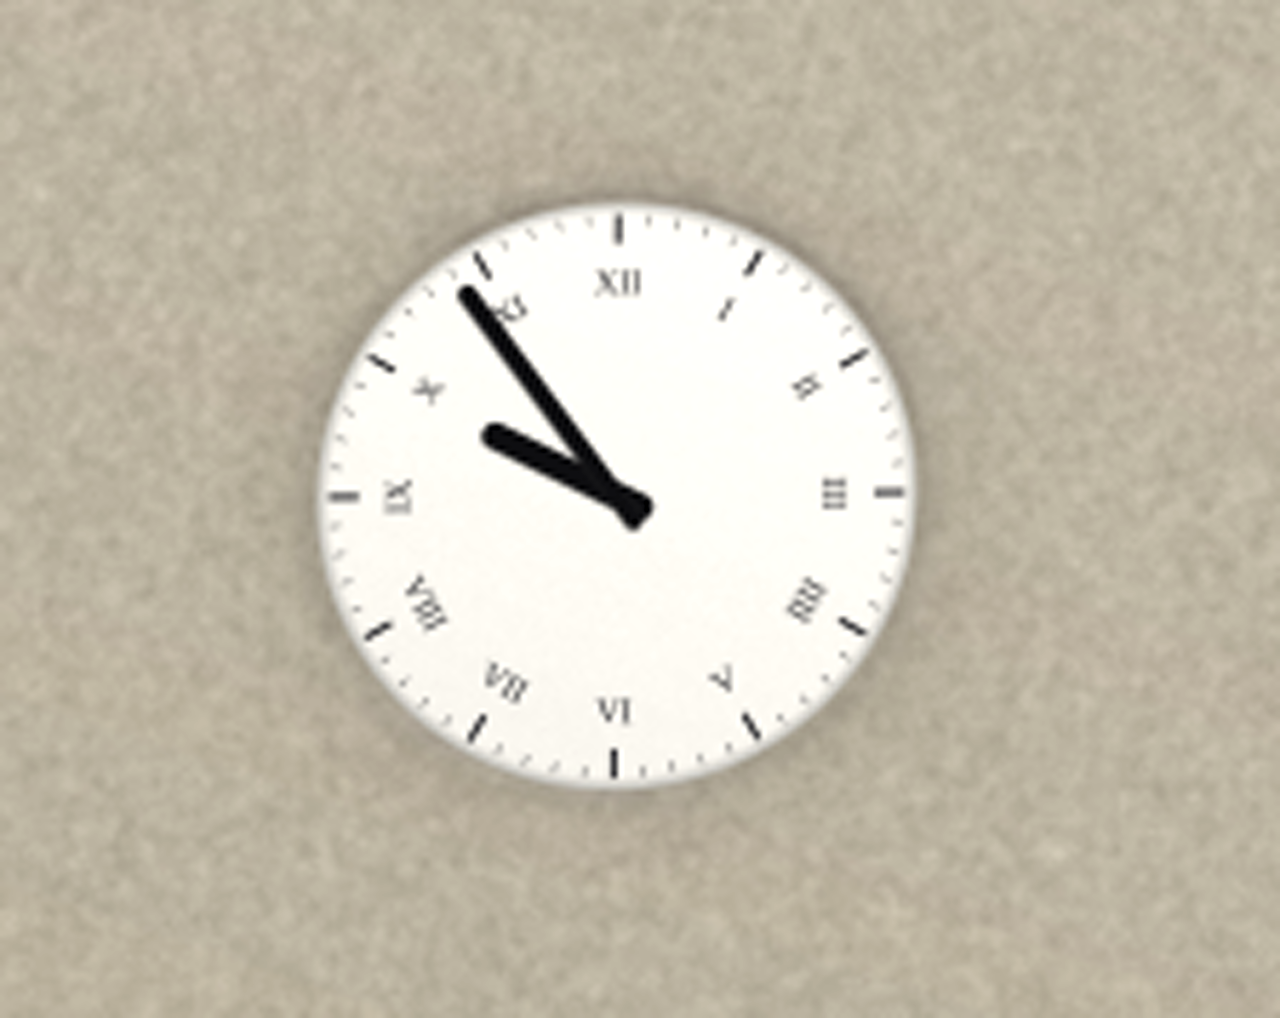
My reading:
9 h 54 min
